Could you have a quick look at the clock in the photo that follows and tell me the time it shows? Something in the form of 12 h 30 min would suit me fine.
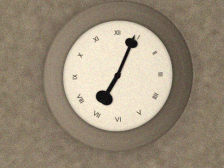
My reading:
7 h 04 min
